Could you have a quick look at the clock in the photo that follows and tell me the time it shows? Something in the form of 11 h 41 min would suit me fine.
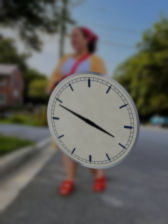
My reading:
3 h 49 min
